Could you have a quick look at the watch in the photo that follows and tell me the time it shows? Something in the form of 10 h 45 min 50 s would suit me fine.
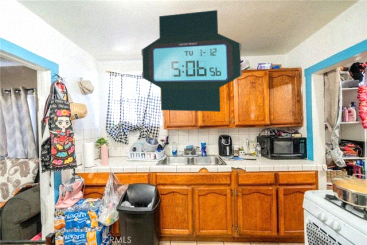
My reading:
5 h 06 min 56 s
